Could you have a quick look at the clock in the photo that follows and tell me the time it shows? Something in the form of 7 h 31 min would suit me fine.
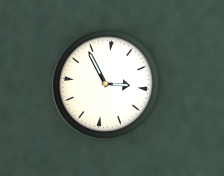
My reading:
2 h 54 min
